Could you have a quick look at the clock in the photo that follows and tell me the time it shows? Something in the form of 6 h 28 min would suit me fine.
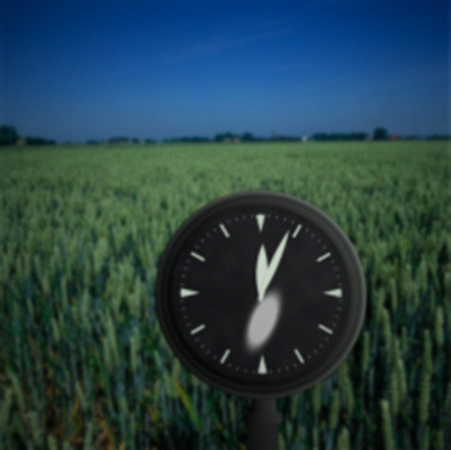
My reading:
12 h 04 min
